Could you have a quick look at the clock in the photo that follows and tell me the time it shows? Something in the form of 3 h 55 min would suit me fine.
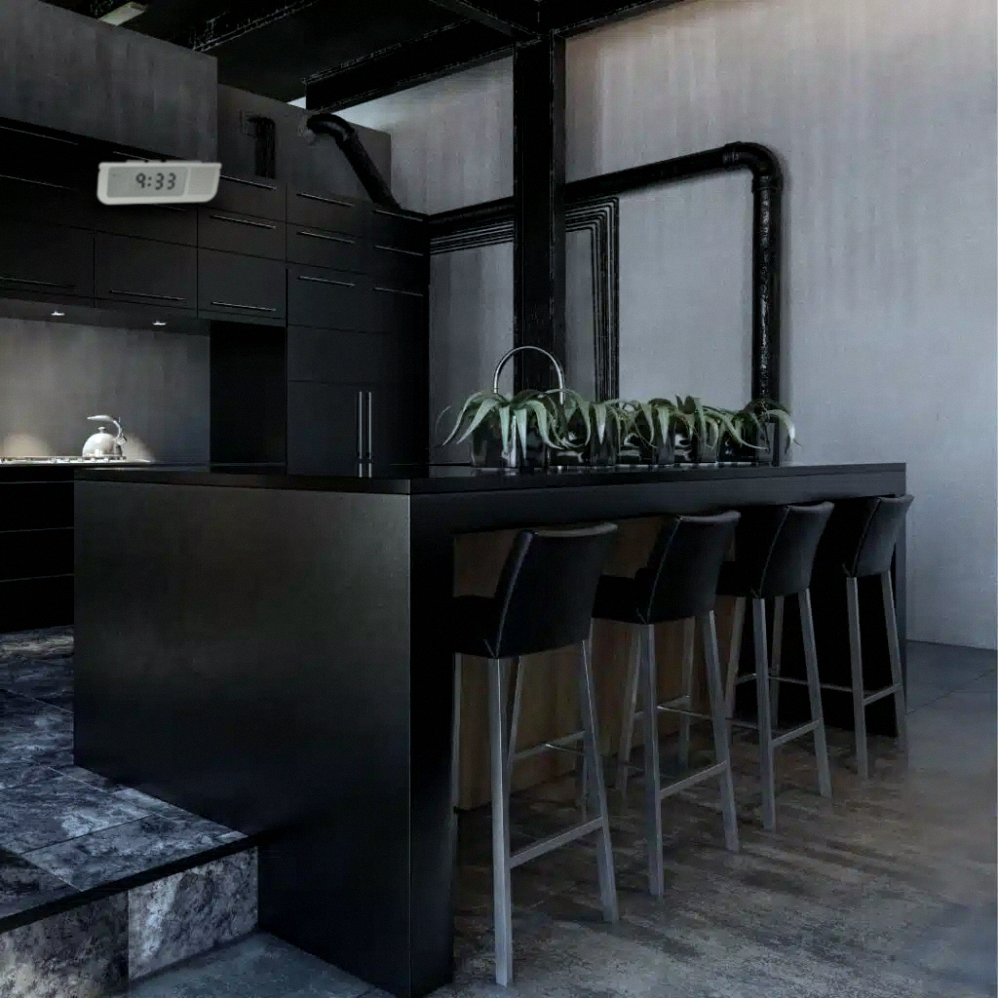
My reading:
9 h 33 min
